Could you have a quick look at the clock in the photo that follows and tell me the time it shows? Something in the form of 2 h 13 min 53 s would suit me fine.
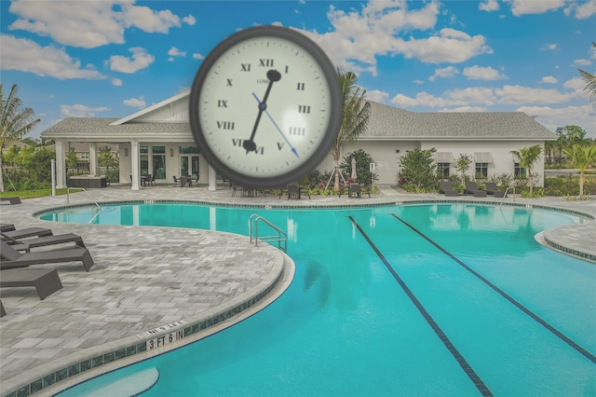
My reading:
12 h 32 min 23 s
